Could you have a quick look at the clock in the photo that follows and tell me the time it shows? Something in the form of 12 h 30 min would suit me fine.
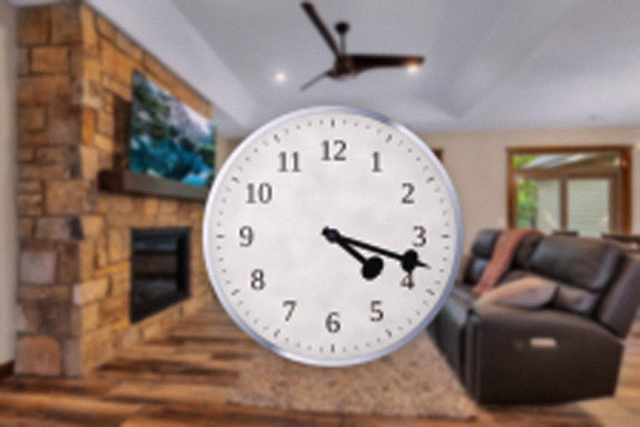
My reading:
4 h 18 min
